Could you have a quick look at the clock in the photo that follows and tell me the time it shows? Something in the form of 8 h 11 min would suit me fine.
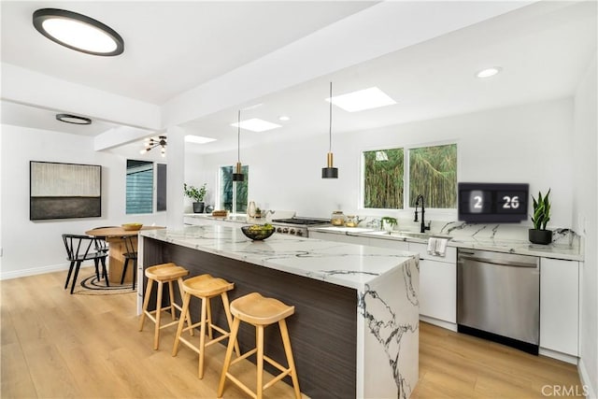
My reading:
2 h 26 min
